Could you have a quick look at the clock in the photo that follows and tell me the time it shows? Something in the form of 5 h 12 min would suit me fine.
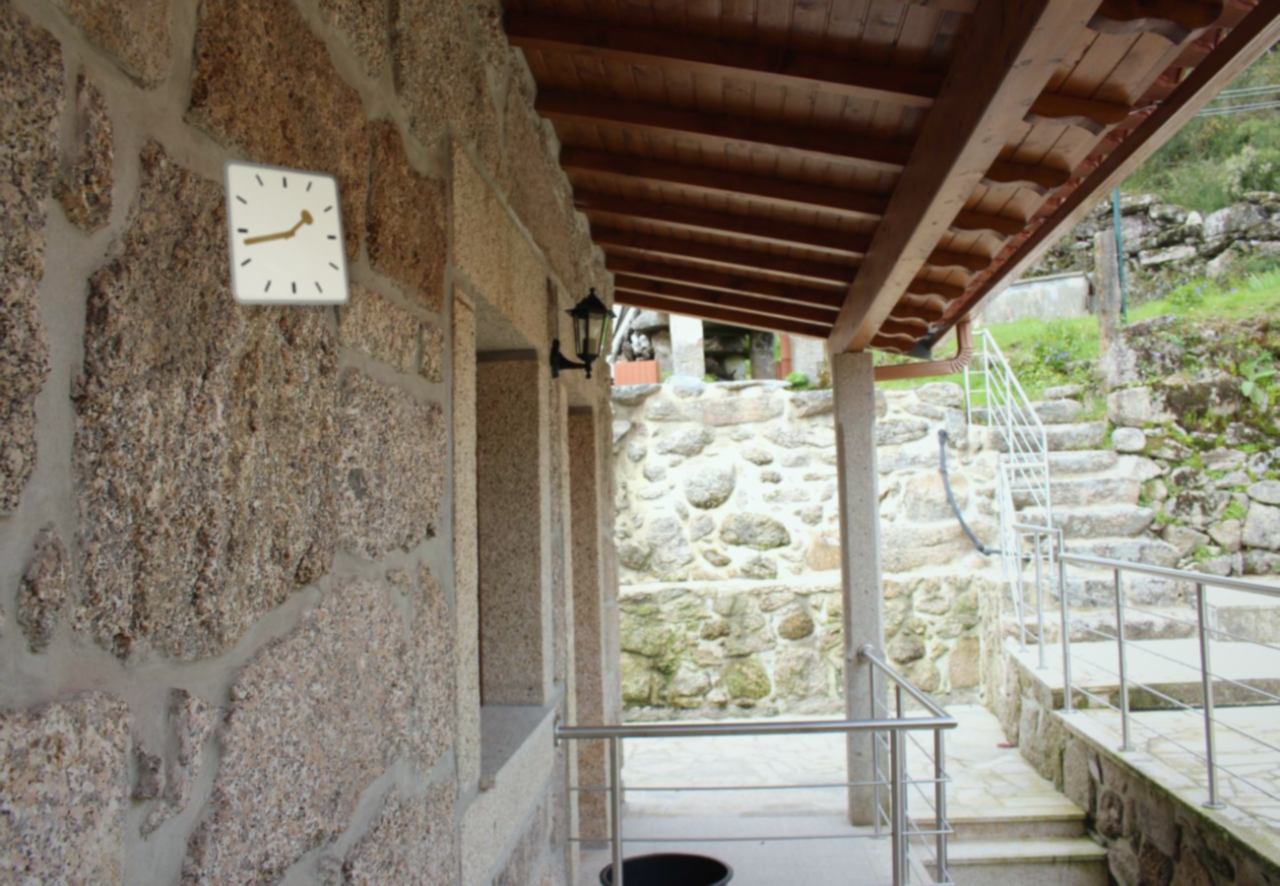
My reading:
1 h 43 min
